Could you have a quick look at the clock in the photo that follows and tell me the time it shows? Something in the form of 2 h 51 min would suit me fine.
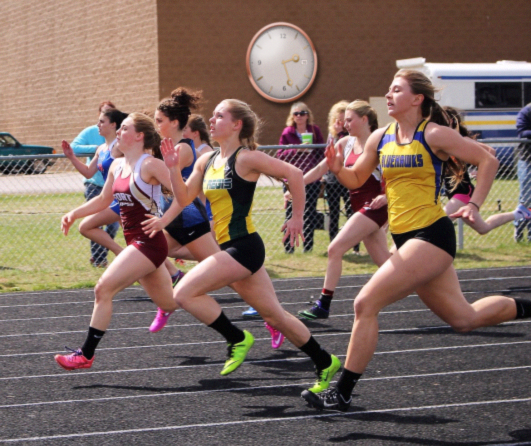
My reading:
2 h 27 min
